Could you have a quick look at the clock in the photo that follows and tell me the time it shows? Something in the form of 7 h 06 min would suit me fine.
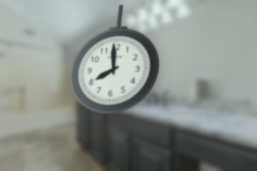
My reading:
7 h 59 min
